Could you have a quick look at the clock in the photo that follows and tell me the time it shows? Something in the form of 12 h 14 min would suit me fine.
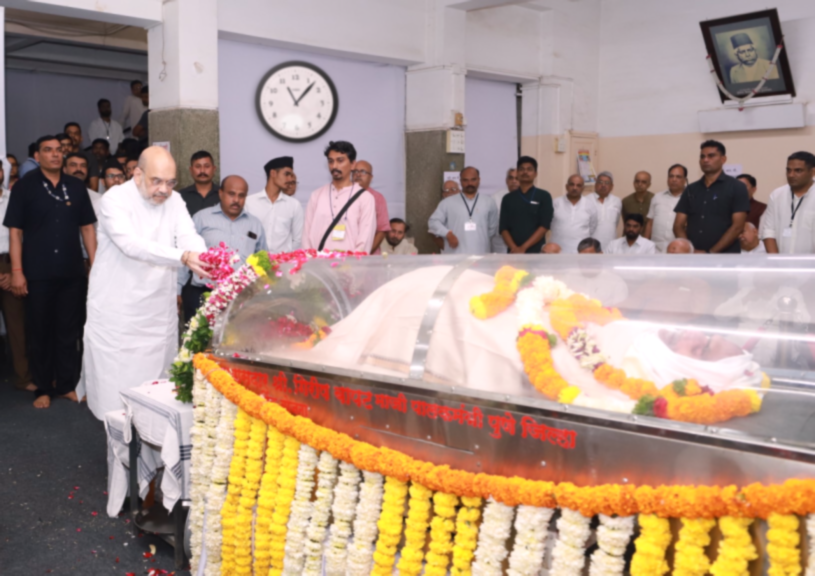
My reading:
11 h 07 min
